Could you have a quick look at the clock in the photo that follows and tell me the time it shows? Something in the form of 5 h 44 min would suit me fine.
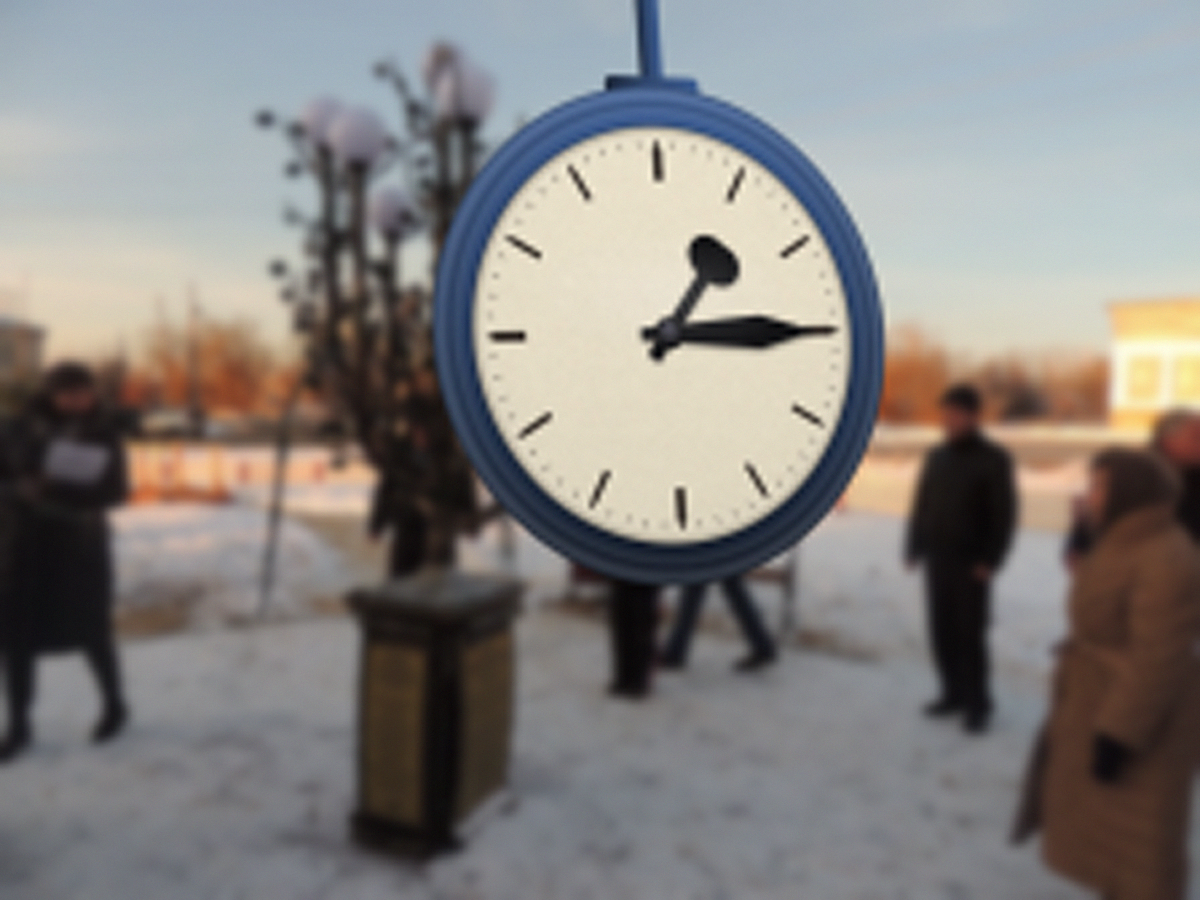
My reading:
1 h 15 min
